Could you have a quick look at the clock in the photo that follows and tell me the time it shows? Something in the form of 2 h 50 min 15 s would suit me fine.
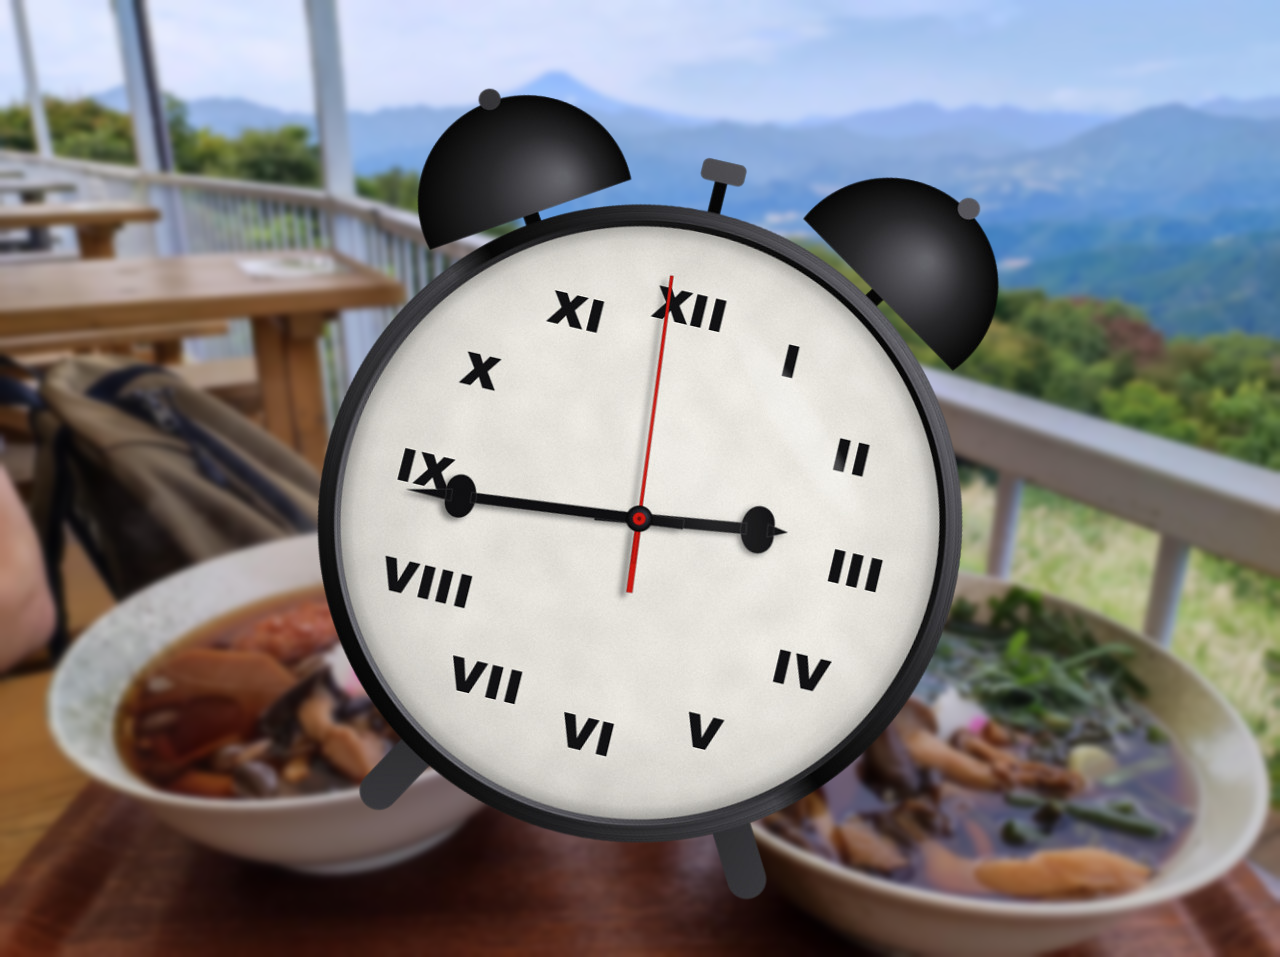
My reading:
2 h 43 min 59 s
